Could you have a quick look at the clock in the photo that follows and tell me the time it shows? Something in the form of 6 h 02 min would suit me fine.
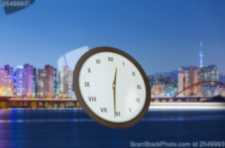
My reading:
12 h 31 min
